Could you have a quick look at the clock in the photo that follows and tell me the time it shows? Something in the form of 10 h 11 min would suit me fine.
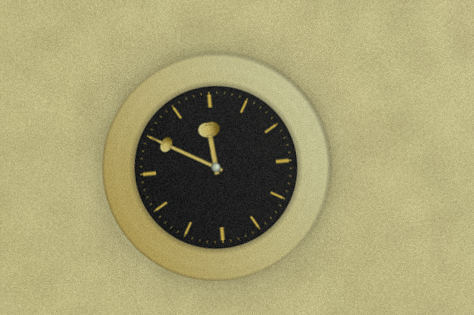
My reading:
11 h 50 min
